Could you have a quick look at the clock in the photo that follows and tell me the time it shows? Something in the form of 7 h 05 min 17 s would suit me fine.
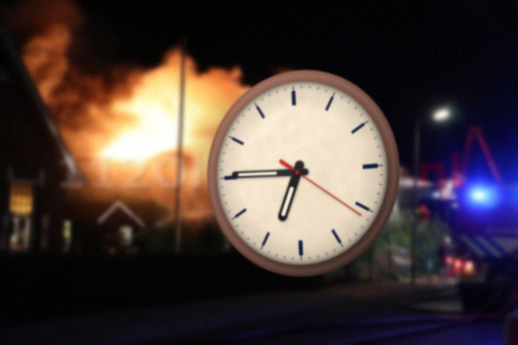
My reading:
6 h 45 min 21 s
